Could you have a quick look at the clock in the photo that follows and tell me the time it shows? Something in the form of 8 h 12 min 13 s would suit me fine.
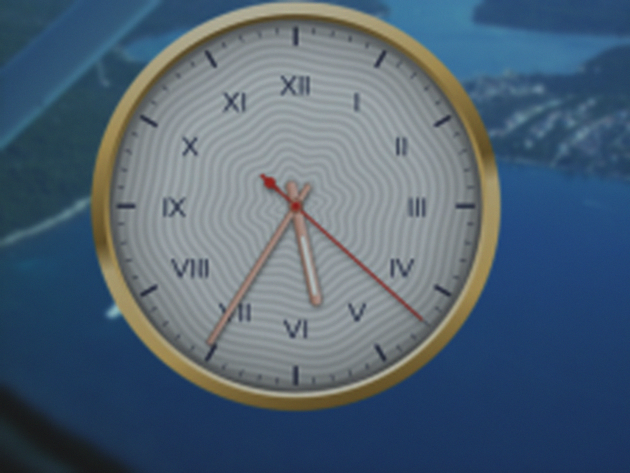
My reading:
5 h 35 min 22 s
